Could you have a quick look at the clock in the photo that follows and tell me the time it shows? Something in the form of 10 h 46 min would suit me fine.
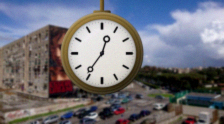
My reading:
12 h 36 min
